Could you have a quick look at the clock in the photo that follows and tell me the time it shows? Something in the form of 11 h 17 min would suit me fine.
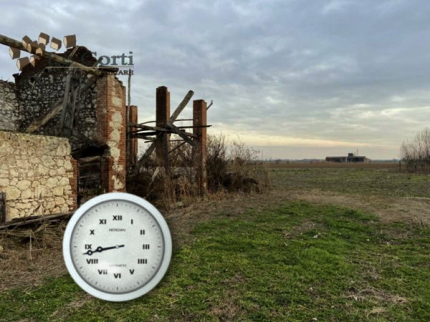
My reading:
8 h 43 min
